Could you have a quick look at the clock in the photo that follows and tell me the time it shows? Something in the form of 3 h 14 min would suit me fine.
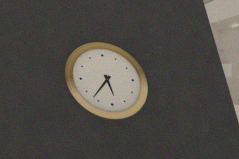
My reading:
5 h 37 min
